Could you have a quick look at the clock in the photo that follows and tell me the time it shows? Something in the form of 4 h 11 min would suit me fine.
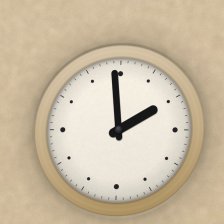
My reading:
1 h 59 min
